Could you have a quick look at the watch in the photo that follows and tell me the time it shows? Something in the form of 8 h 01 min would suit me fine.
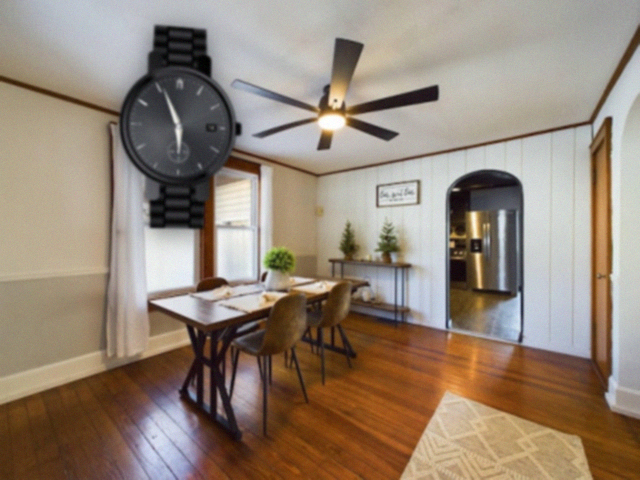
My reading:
5 h 56 min
